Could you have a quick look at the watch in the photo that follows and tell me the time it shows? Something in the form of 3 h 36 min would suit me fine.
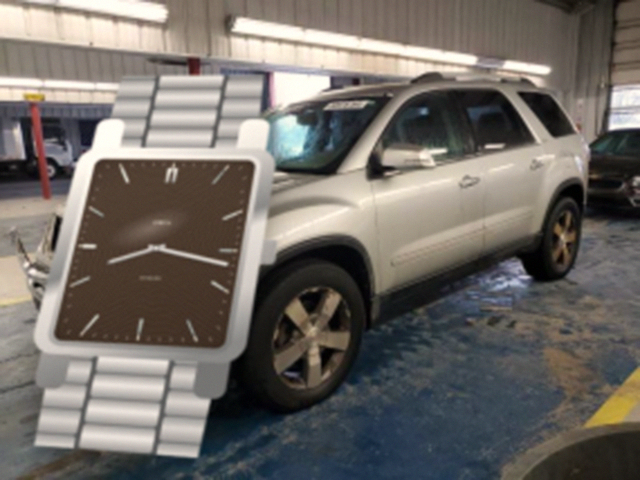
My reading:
8 h 17 min
